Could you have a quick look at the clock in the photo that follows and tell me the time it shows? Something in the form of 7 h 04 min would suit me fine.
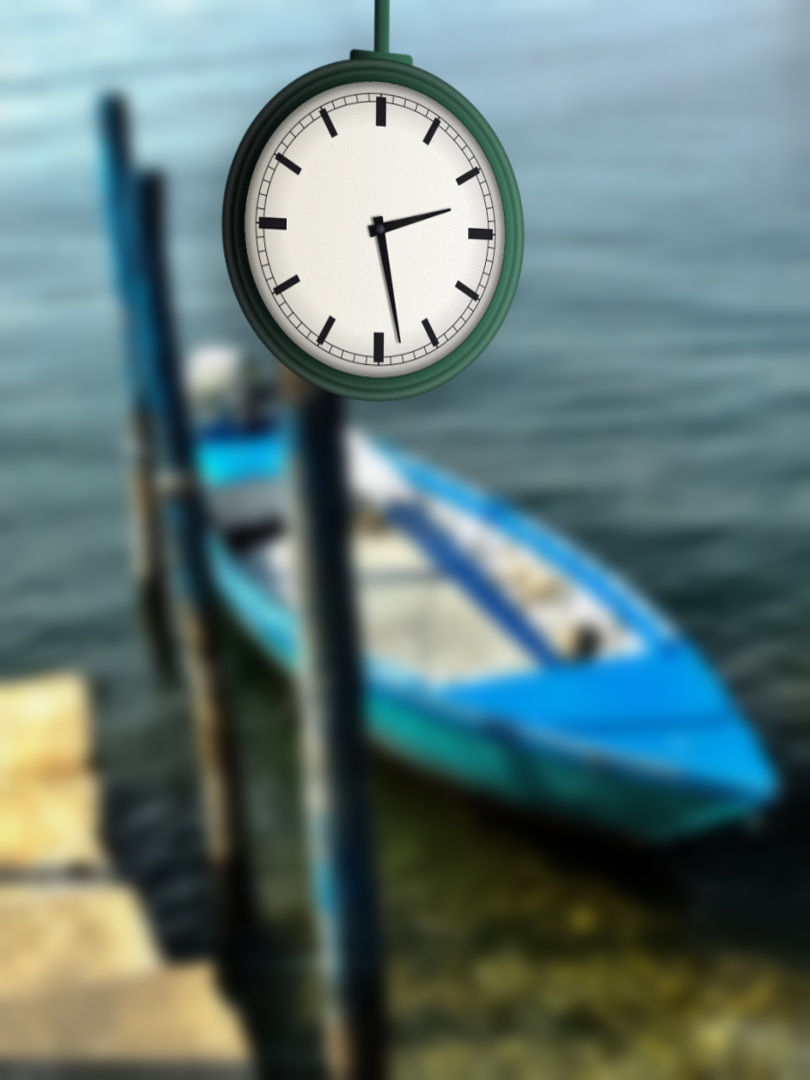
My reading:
2 h 28 min
